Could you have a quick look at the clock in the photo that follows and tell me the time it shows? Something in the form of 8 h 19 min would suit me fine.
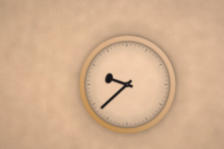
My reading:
9 h 38 min
